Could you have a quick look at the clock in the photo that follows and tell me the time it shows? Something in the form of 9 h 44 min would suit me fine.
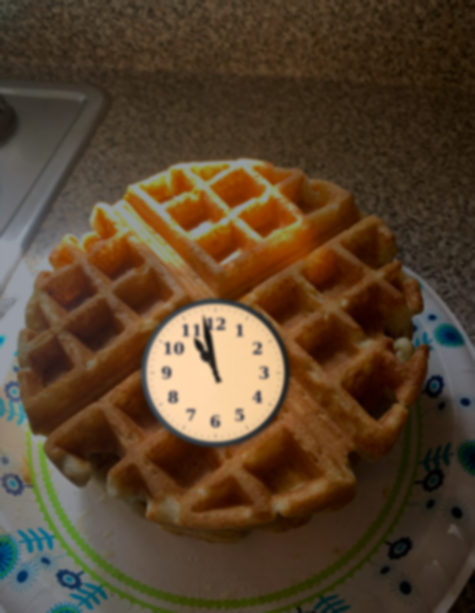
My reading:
10 h 58 min
